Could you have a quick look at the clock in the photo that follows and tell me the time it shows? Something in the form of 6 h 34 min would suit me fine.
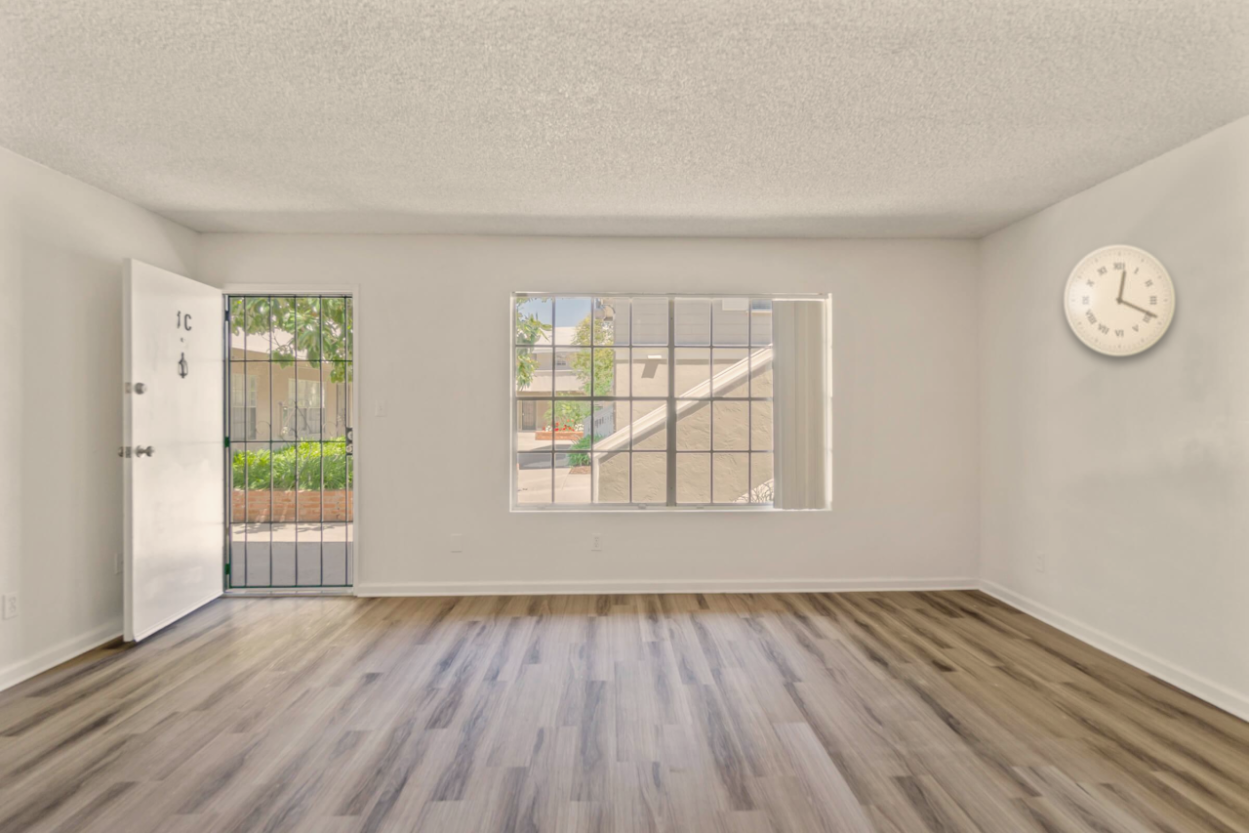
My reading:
12 h 19 min
